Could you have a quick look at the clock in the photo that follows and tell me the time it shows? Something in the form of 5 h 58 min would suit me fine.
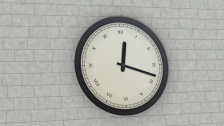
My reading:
12 h 18 min
